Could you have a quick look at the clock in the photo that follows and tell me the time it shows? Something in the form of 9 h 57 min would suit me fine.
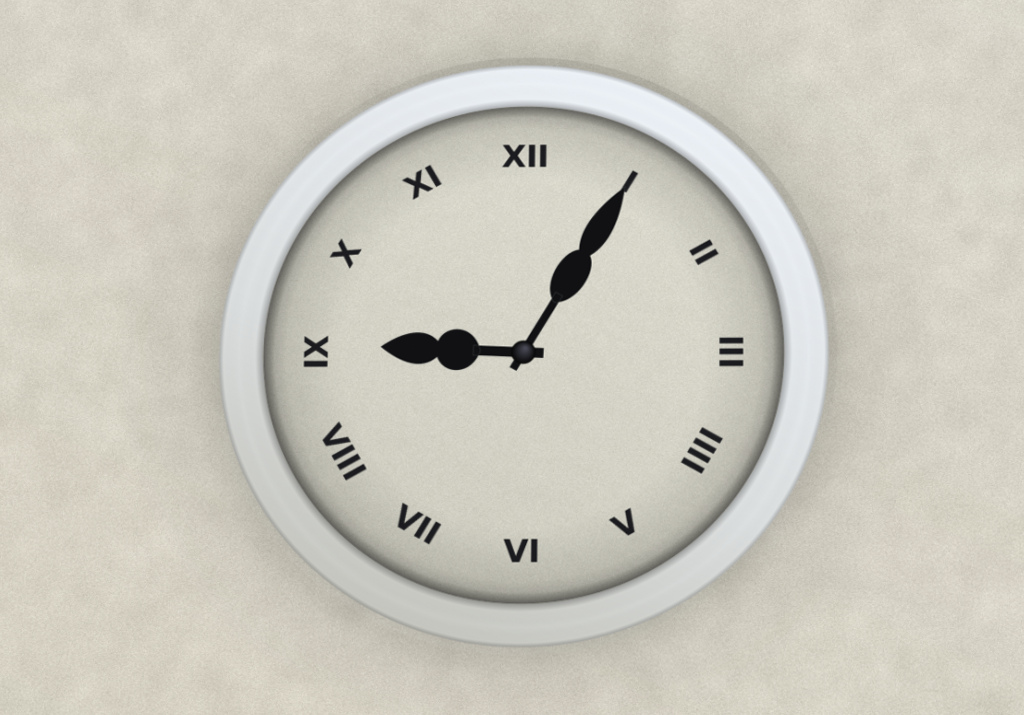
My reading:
9 h 05 min
